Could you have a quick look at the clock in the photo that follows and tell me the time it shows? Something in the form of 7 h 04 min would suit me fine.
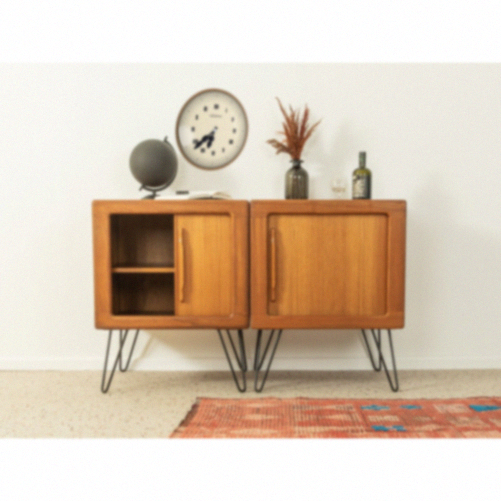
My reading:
6 h 38 min
